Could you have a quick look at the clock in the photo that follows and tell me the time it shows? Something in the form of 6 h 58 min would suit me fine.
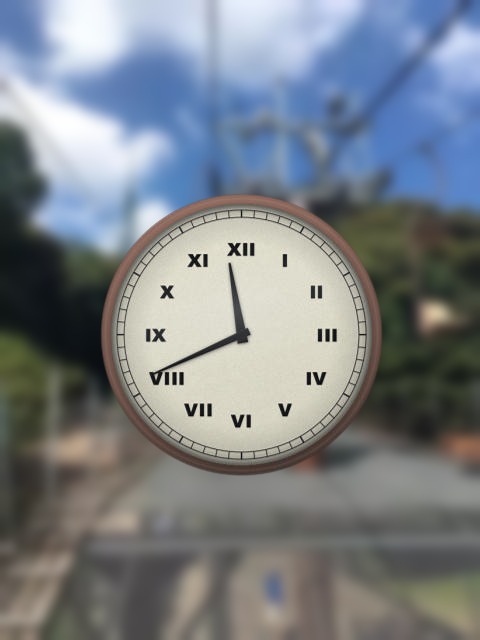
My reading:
11 h 41 min
